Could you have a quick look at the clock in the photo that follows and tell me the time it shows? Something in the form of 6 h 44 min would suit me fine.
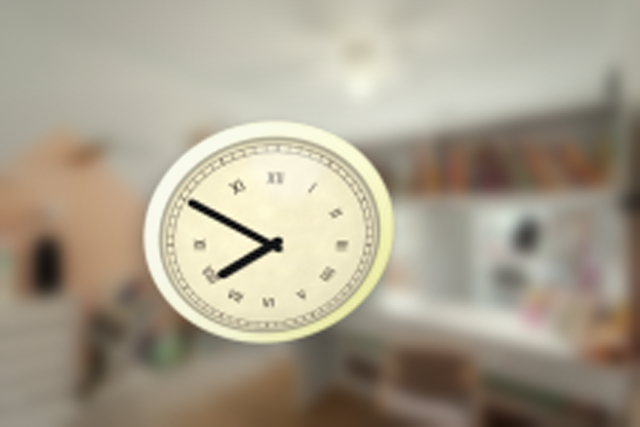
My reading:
7 h 50 min
